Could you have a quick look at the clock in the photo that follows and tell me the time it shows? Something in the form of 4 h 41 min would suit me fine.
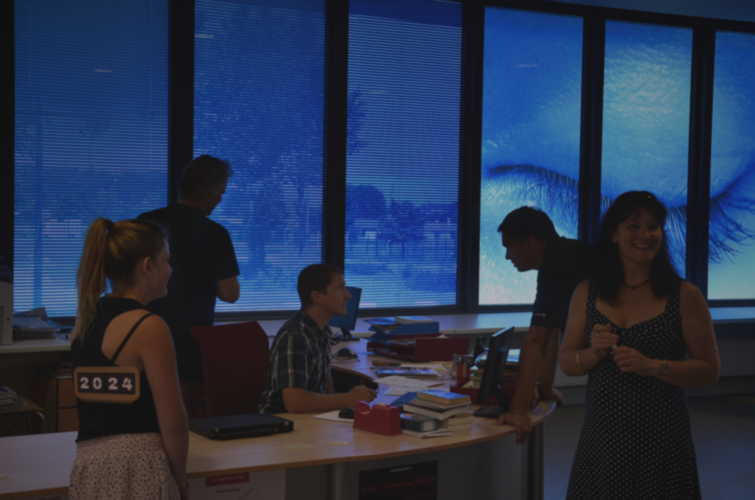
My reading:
20 h 24 min
